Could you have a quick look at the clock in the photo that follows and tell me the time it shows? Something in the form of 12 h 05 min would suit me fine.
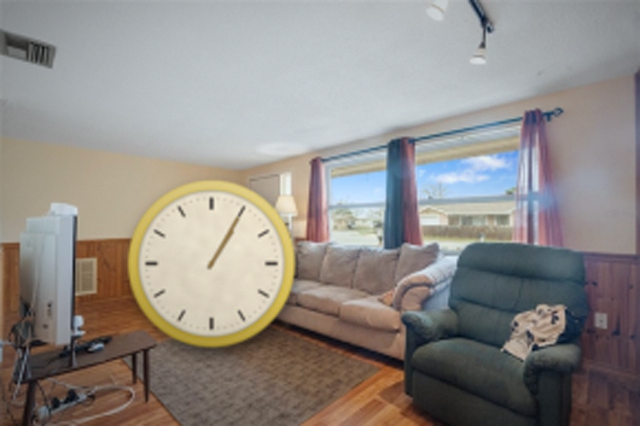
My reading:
1 h 05 min
